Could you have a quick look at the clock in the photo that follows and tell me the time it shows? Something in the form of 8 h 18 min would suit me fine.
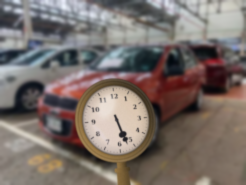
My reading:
5 h 27 min
